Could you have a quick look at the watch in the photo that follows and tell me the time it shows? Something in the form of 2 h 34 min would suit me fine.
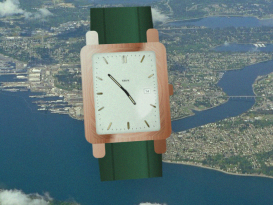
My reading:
4 h 53 min
